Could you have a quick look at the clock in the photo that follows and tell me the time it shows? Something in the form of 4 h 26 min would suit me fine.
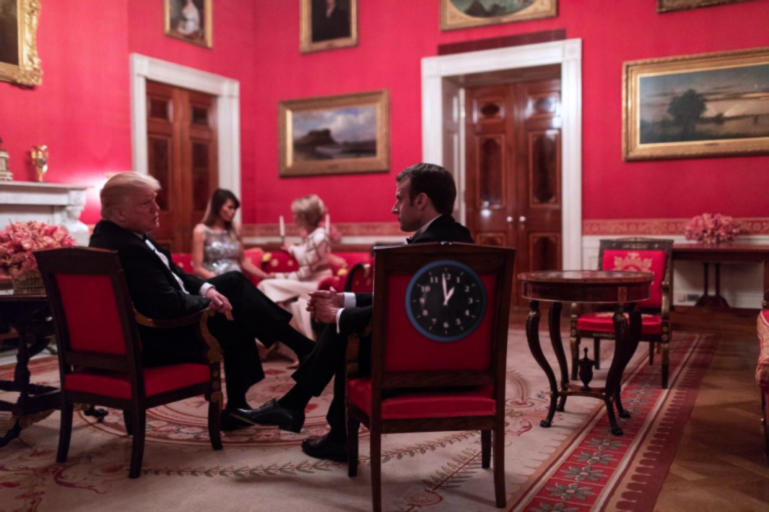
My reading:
12 h 59 min
